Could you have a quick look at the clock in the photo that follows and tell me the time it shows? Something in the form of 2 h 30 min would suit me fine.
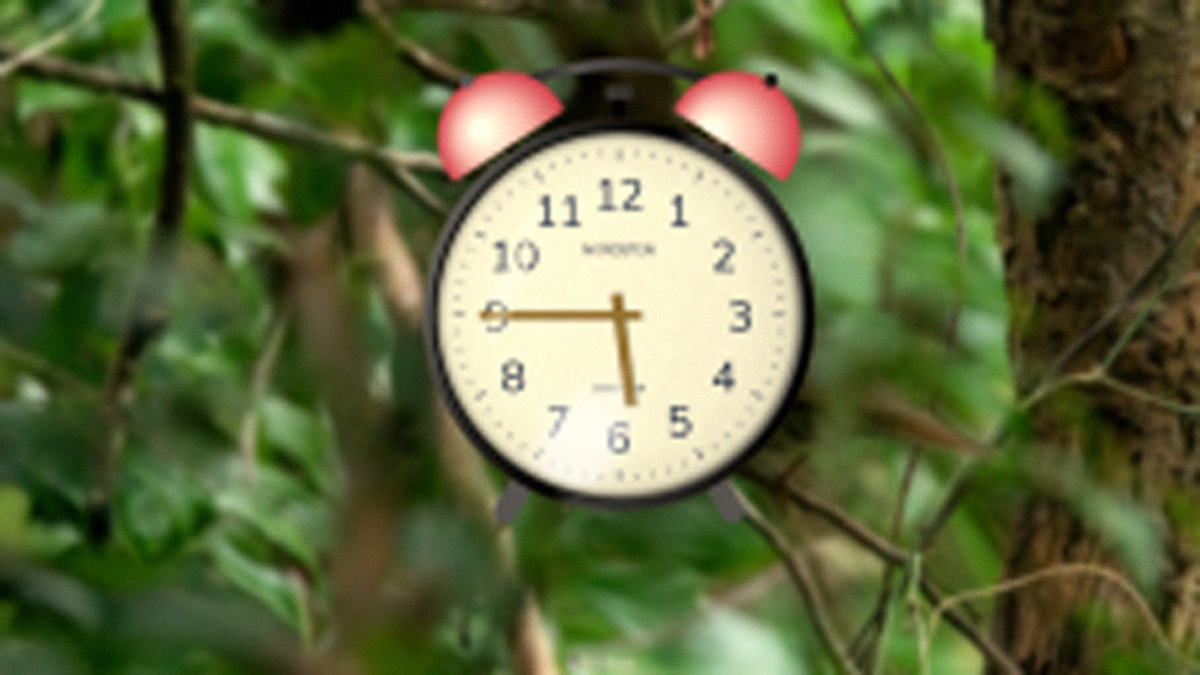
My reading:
5 h 45 min
